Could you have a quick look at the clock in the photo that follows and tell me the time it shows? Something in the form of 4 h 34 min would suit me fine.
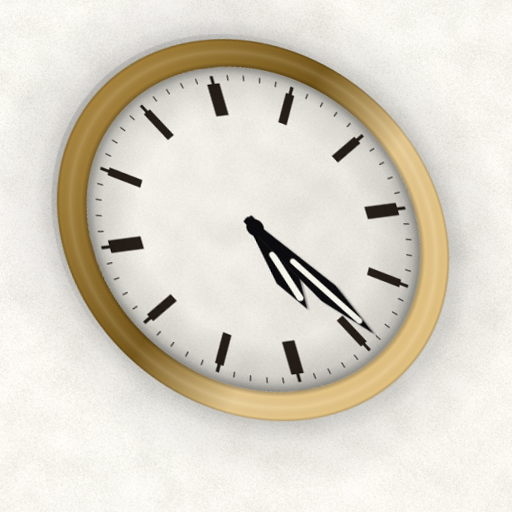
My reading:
5 h 24 min
